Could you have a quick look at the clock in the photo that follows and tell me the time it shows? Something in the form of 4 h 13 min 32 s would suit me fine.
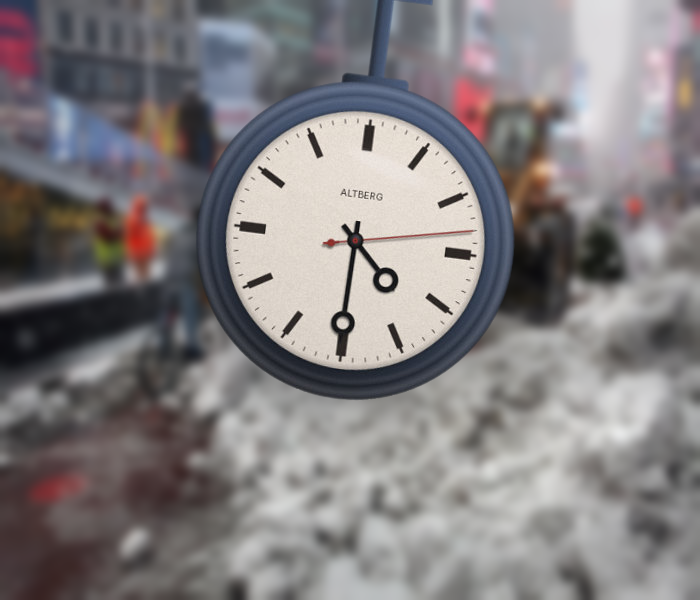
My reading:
4 h 30 min 13 s
